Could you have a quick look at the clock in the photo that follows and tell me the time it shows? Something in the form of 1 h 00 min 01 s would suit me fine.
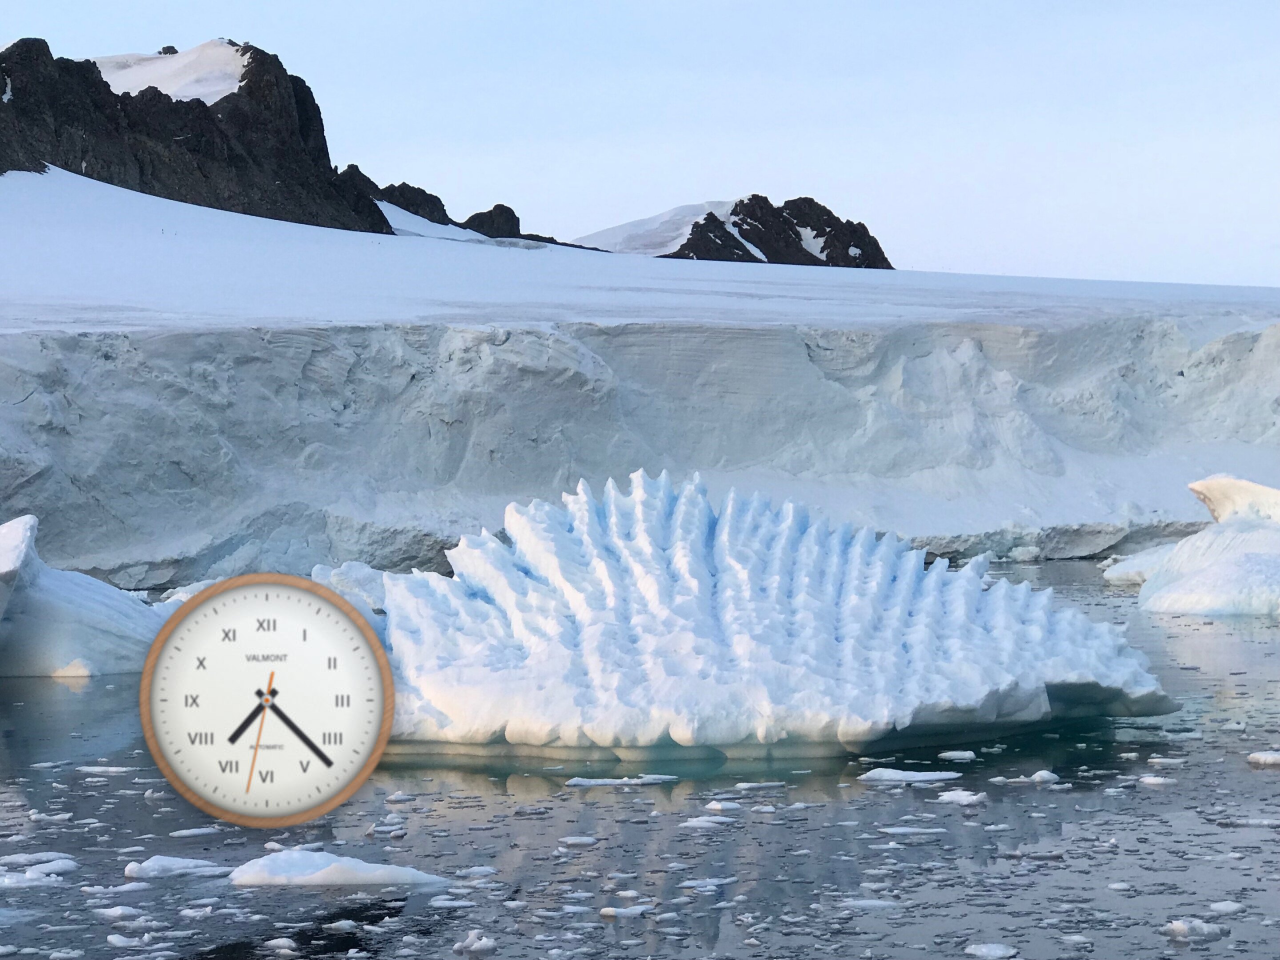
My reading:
7 h 22 min 32 s
